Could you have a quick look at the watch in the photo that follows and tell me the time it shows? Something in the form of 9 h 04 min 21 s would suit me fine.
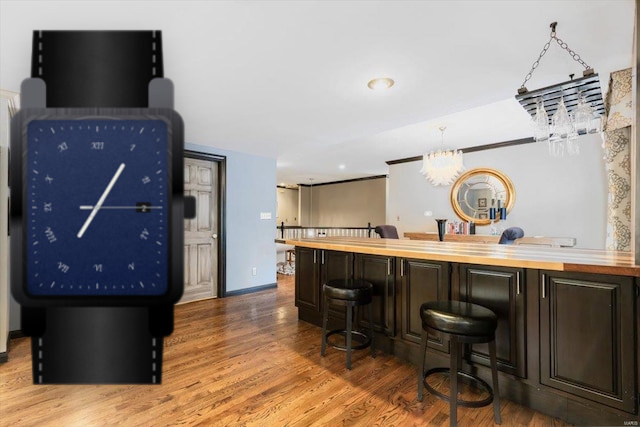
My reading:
7 h 05 min 15 s
